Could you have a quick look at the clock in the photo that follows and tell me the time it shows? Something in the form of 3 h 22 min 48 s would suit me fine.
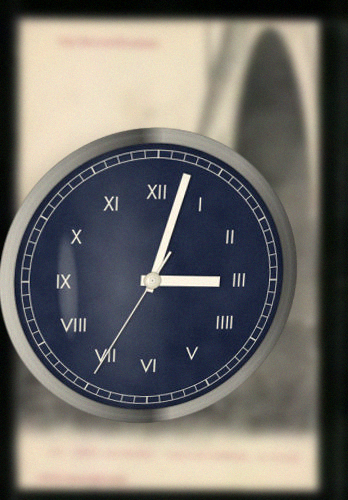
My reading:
3 h 02 min 35 s
